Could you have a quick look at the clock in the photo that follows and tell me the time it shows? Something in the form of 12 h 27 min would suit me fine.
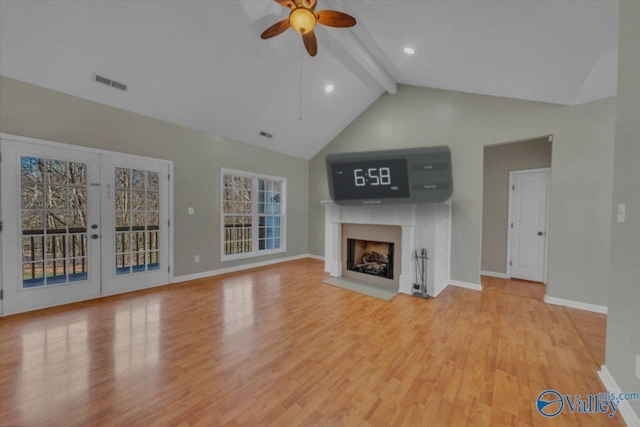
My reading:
6 h 58 min
